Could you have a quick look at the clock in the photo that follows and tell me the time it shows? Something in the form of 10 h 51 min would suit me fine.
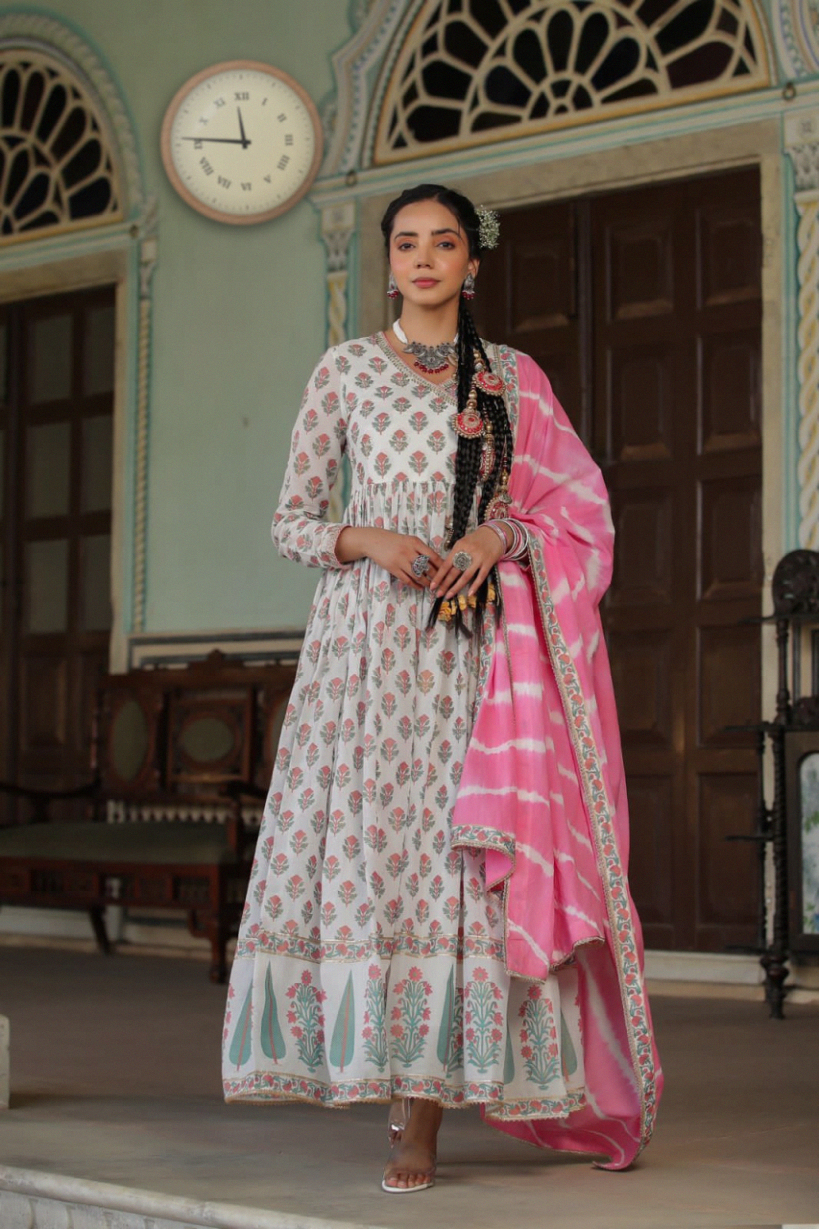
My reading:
11 h 46 min
